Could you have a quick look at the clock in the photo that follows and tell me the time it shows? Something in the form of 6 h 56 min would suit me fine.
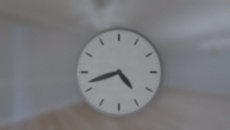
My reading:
4 h 42 min
